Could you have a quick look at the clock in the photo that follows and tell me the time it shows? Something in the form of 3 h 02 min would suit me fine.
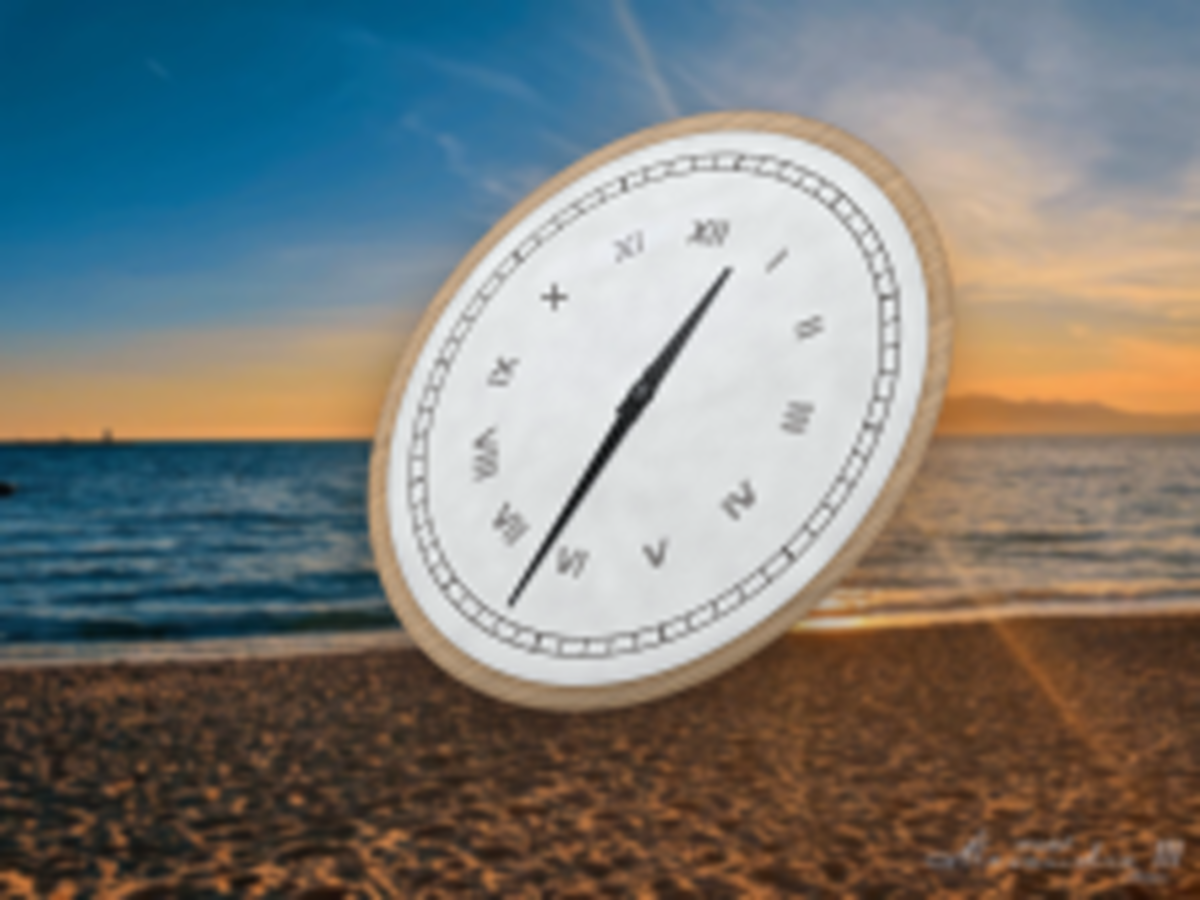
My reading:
12 h 32 min
